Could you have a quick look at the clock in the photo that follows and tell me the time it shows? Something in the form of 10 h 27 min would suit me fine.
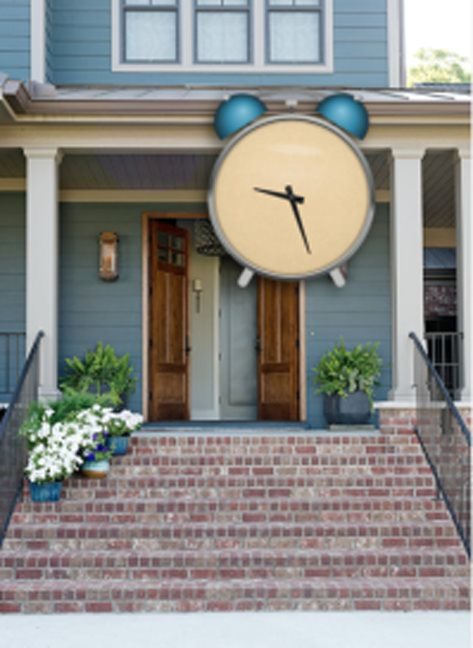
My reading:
9 h 27 min
